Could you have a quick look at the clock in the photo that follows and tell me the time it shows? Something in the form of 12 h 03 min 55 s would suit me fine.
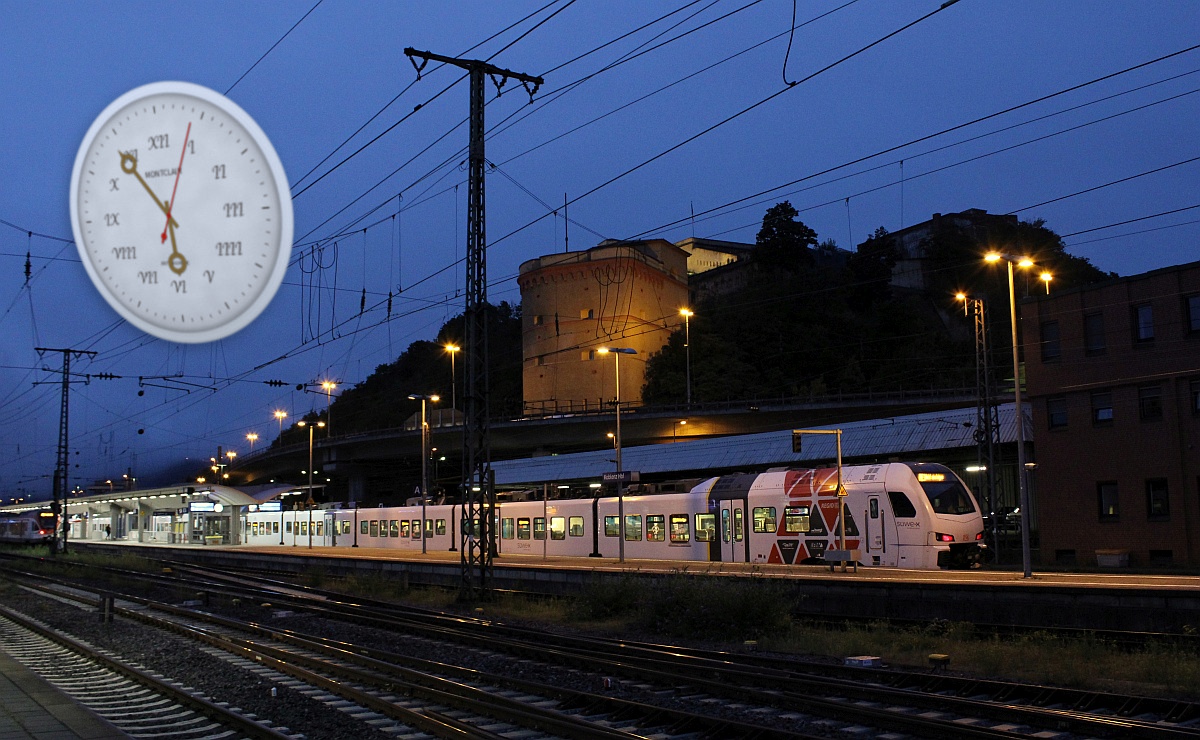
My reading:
5 h 54 min 04 s
